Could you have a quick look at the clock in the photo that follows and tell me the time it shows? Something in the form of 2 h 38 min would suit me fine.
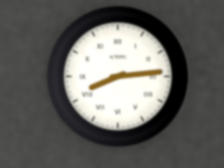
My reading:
8 h 14 min
